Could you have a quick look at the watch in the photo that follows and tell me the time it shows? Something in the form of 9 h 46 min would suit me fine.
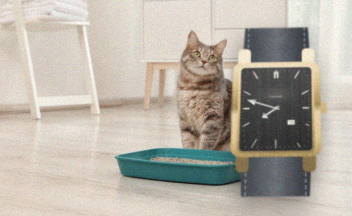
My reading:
7 h 48 min
